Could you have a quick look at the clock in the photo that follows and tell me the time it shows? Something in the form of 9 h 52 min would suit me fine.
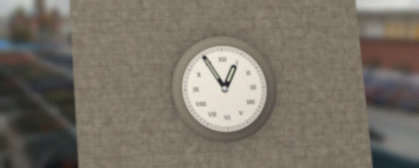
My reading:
12 h 55 min
